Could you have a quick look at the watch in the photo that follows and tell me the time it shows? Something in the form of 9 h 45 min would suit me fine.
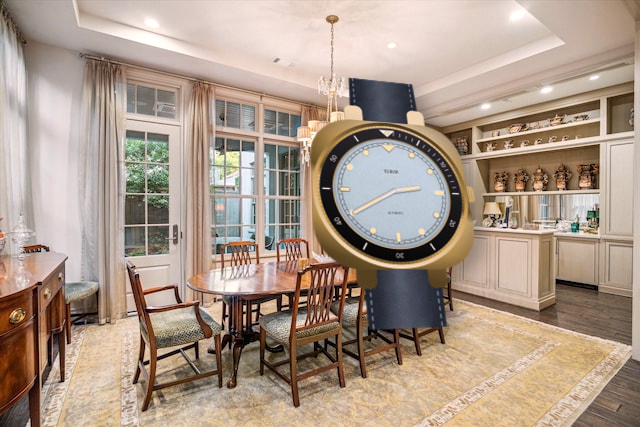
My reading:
2 h 40 min
